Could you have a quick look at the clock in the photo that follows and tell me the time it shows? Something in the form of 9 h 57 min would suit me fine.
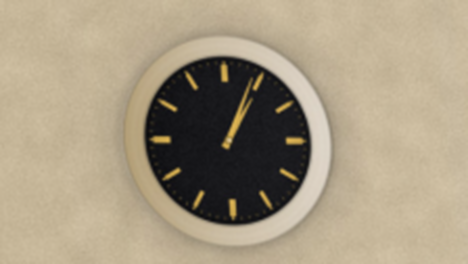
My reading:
1 h 04 min
